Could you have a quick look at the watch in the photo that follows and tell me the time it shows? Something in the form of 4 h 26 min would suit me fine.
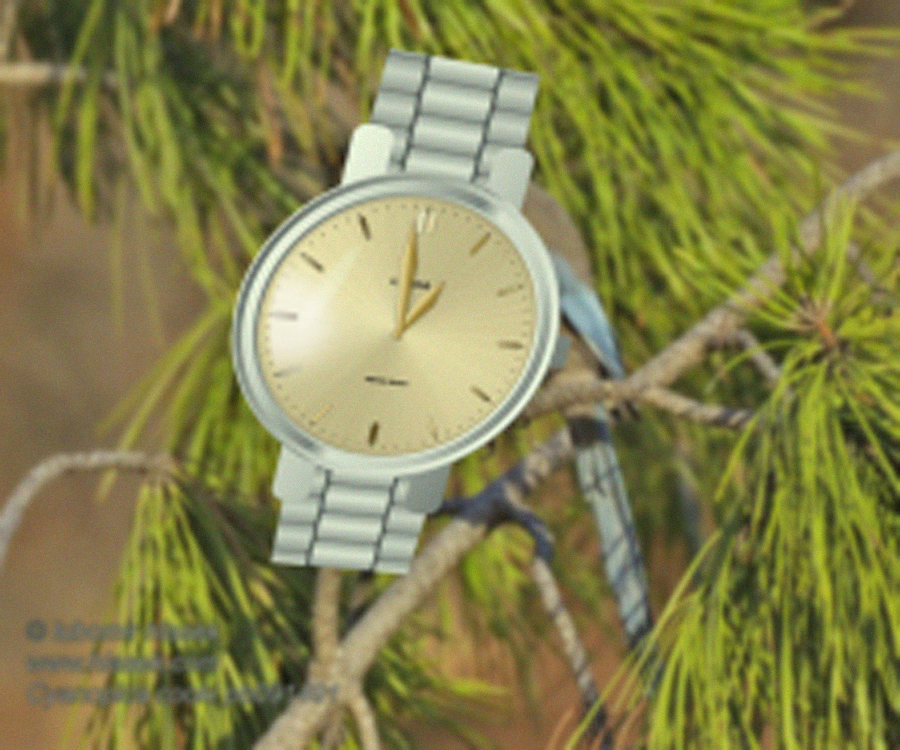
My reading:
12 h 59 min
